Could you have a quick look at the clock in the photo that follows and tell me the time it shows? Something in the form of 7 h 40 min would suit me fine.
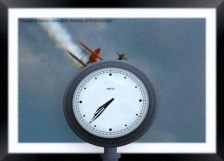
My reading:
7 h 37 min
